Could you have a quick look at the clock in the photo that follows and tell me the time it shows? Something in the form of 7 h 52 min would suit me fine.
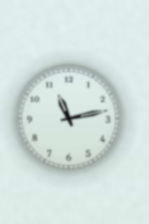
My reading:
11 h 13 min
